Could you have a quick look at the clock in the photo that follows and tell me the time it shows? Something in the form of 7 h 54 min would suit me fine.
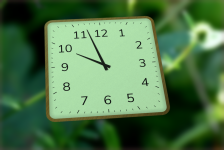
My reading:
9 h 57 min
